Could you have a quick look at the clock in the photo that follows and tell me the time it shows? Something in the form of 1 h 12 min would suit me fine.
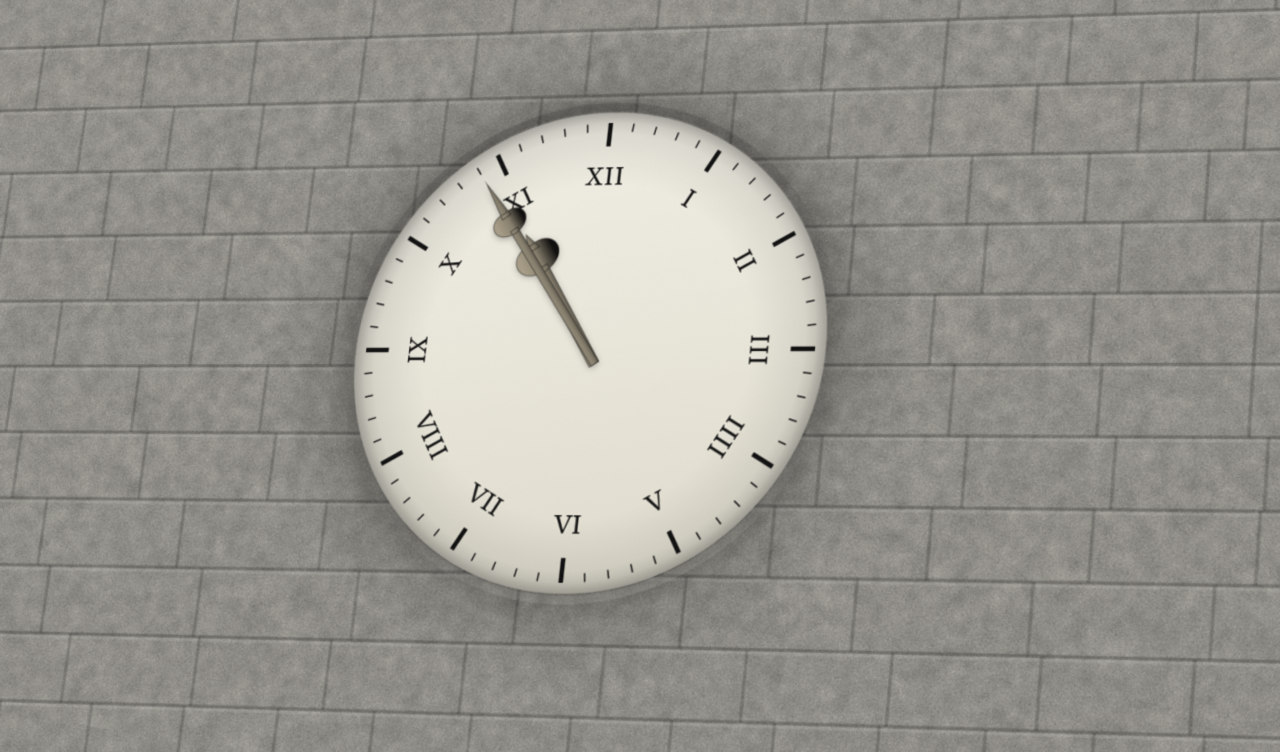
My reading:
10 h 54 min
